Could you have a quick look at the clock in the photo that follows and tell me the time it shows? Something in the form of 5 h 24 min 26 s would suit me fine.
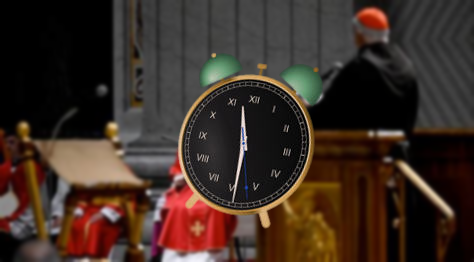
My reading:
11 h 29 min 27 s
